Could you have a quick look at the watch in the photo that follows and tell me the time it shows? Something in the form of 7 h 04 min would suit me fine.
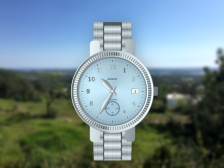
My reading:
10 h 35 min
